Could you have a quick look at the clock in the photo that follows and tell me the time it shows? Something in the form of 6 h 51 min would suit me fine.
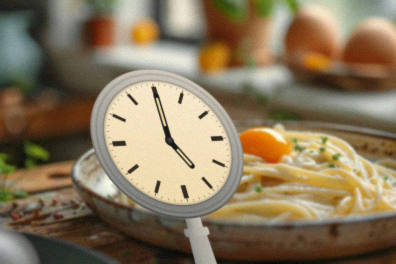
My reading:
5 h 00 min
